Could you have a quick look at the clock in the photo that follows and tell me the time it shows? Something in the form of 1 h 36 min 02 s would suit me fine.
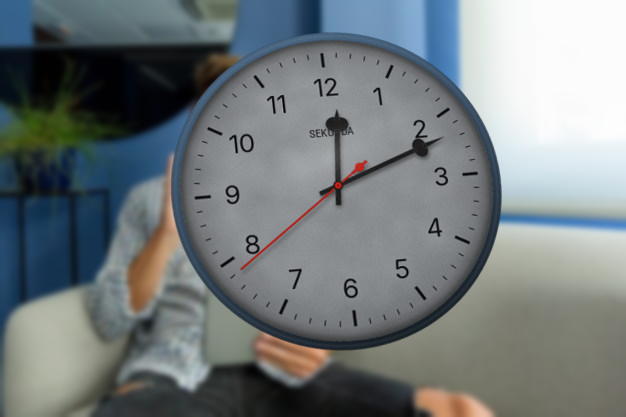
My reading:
12 h 11 min 39 s
